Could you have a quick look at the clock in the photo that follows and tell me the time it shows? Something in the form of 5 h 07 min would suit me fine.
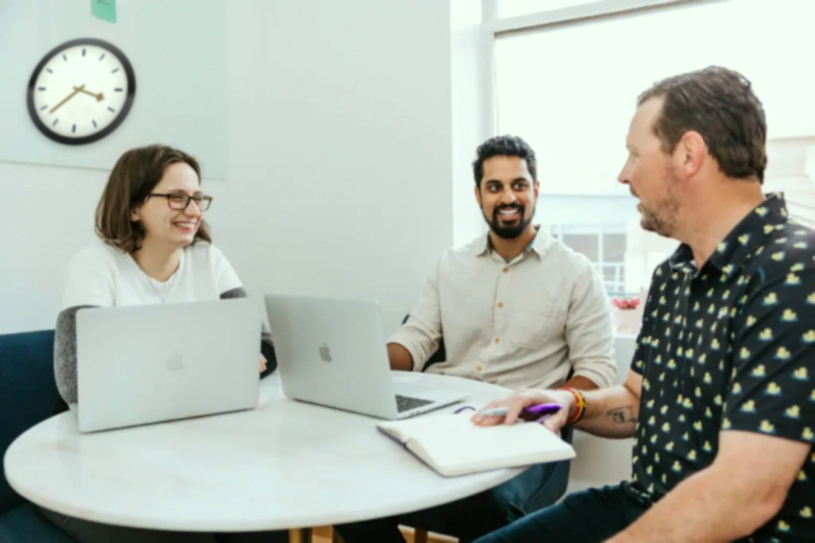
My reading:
3 h 38 min
